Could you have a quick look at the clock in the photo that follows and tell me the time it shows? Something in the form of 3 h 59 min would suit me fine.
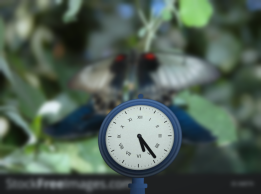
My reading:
5 h 24 min
